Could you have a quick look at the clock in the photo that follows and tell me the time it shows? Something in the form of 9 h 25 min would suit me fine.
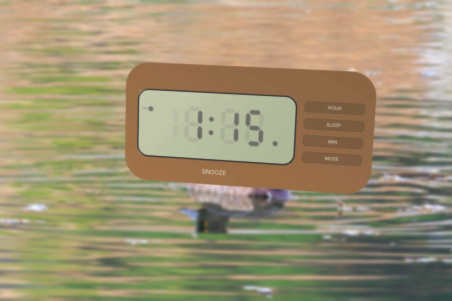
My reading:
1 h 15 min
